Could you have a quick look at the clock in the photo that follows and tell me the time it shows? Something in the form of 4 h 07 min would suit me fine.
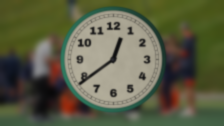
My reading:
12 h 39 min
